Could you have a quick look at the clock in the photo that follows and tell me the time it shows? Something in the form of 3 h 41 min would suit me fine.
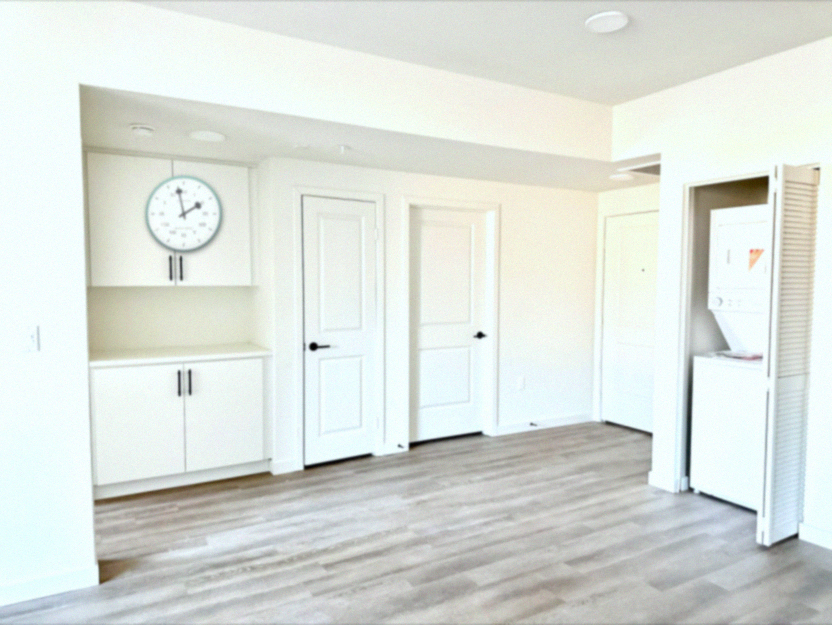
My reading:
1 h 58 min
